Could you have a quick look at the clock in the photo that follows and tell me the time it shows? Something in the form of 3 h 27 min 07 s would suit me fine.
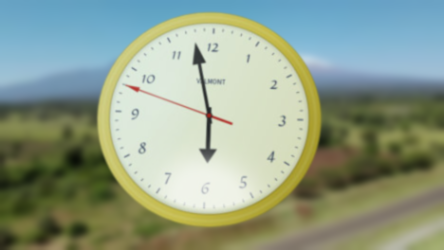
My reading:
5 h 57 min 48 s
